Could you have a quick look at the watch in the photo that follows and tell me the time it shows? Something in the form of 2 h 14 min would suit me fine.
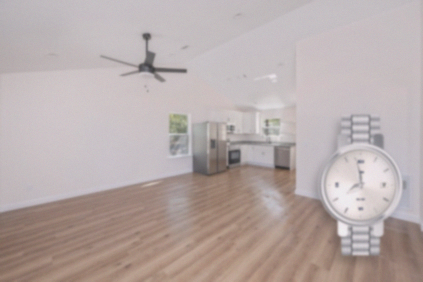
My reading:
7 h 58 min
